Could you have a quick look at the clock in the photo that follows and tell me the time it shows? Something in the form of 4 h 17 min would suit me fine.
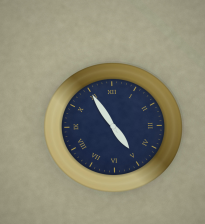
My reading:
4 h 55 min
